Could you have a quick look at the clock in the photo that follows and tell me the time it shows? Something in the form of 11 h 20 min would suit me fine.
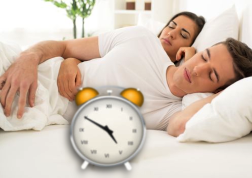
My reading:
4 h 50 min
